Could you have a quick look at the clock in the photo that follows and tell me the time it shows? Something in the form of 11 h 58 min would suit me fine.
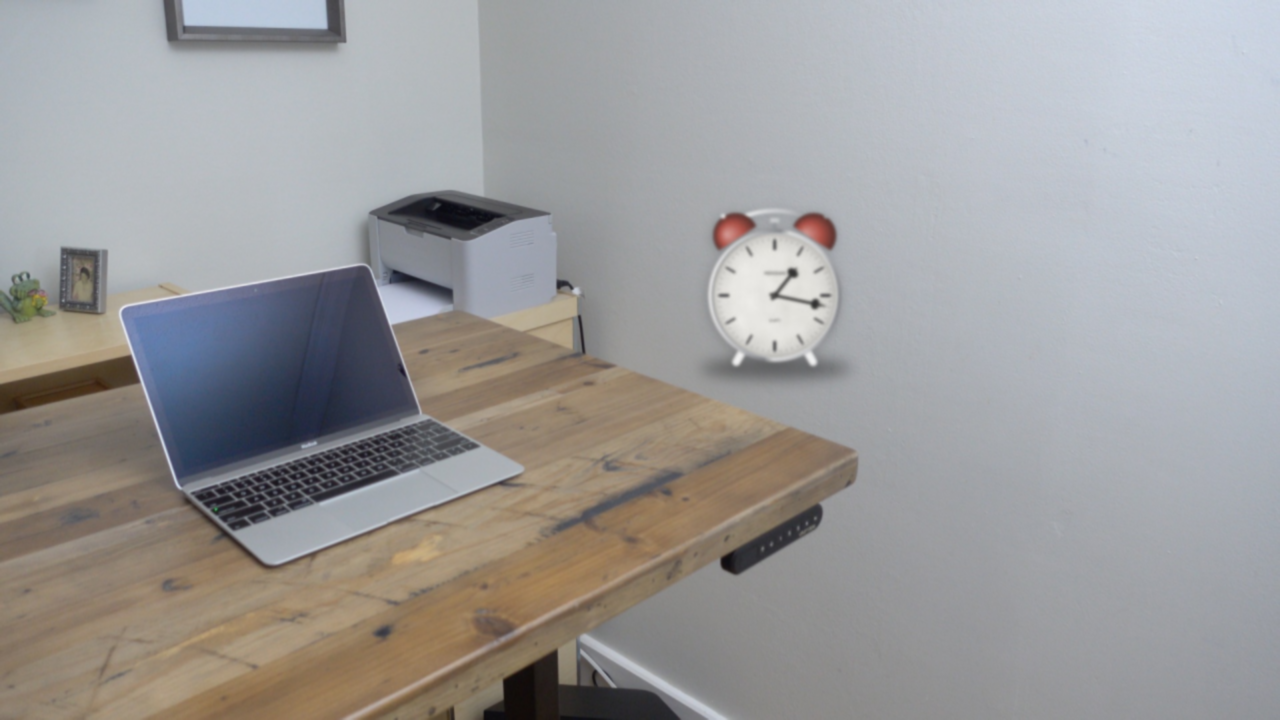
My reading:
1 h 17 min
